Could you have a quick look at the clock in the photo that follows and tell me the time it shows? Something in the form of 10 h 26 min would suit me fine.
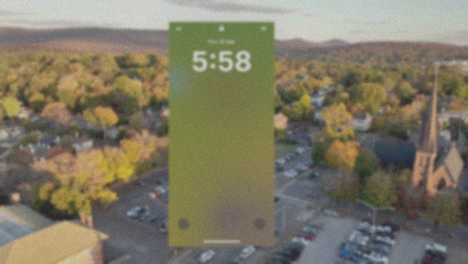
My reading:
5 h 58 min
